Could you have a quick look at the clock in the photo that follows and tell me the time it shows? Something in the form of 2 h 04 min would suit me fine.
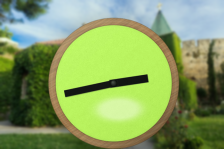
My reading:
2 h 43 min
